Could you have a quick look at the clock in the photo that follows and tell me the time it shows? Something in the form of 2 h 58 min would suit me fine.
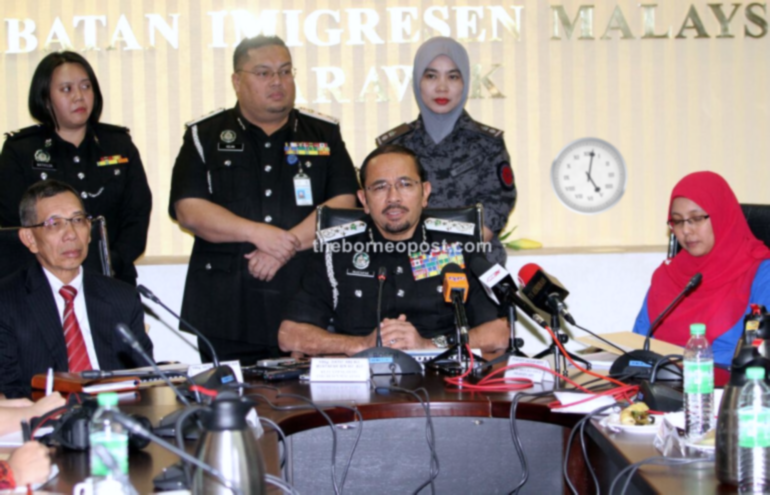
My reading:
5 h 02 min
